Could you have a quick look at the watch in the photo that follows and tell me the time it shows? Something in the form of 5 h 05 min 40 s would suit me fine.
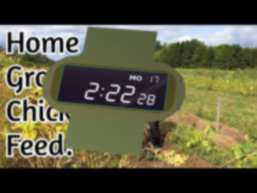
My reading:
2 h 22 min 28 s
